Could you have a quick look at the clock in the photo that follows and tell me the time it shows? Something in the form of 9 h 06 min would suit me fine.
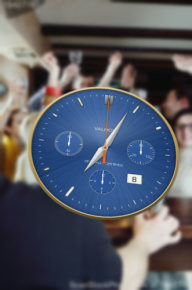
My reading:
7 h 04 min
